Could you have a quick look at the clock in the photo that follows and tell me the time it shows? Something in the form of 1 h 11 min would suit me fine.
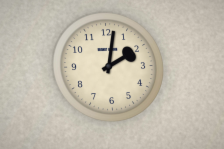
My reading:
2 h 02 min
